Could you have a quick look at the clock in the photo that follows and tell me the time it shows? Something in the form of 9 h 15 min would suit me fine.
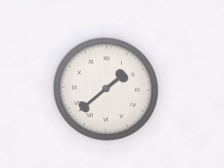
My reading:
1 h 38 min
